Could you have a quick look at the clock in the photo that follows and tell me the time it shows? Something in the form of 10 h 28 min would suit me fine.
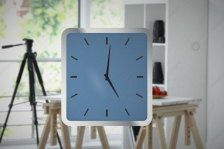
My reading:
5 h 01 min
